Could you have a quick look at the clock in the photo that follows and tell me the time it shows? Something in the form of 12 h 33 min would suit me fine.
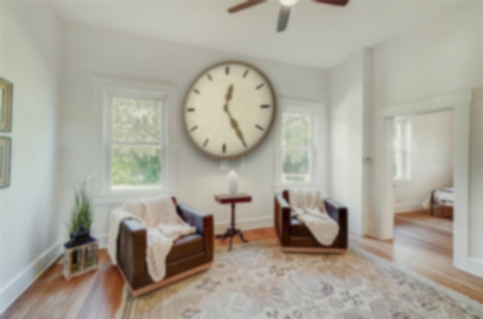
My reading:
12 h 25 min
